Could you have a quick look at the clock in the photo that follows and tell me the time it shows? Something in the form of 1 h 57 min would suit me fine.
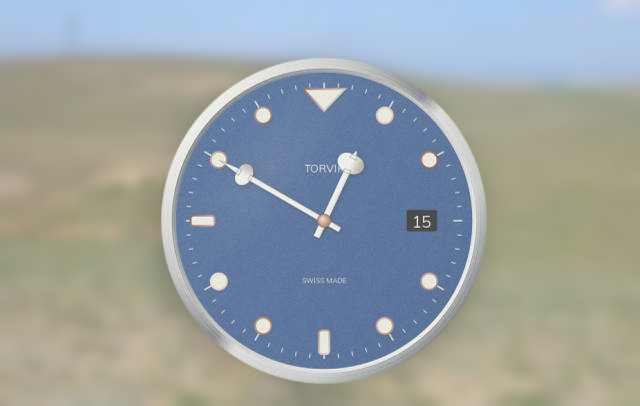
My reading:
12 h 50 min
